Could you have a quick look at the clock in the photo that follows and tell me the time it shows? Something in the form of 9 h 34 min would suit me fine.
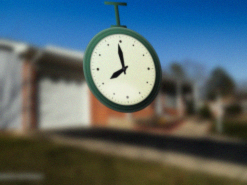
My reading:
7 h 59 min
